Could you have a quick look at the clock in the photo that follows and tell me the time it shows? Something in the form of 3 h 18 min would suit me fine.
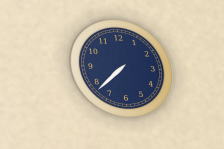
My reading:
7 h 38 min
